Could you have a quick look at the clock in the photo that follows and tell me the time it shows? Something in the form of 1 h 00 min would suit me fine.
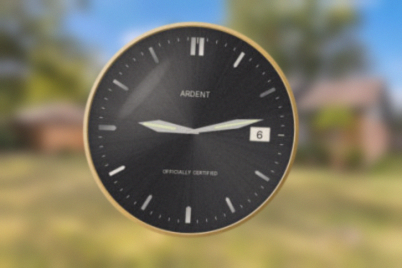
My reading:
9 h 13 min
